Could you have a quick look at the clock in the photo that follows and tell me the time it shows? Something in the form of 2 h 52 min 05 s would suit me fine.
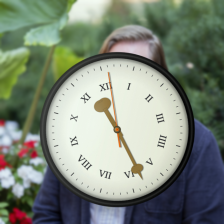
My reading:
11 h 28 min 01 s
